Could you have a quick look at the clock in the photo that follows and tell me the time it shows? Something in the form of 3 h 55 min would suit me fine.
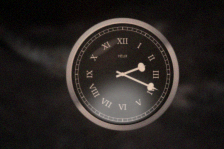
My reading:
2 h 19 min
